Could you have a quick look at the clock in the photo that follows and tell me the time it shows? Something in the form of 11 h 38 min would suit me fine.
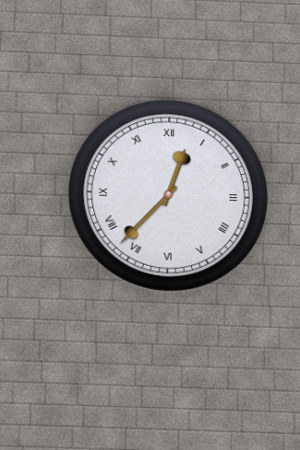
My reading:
12 h 37 min
